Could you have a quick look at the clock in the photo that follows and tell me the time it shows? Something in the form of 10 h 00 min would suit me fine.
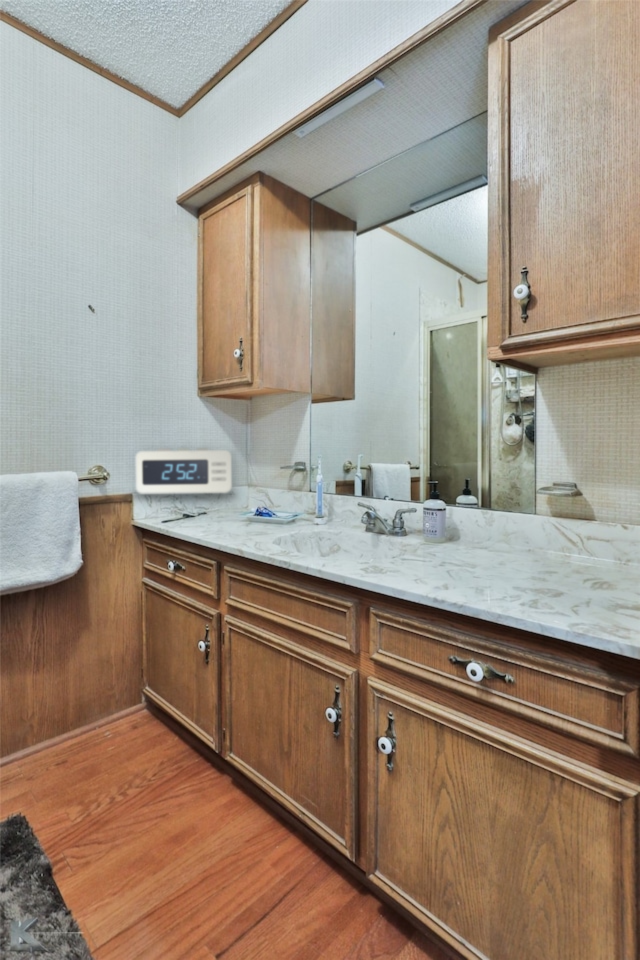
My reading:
2 h 52 min
